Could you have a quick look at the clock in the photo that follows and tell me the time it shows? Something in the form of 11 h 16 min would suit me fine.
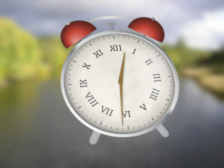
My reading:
12 h 31 min
